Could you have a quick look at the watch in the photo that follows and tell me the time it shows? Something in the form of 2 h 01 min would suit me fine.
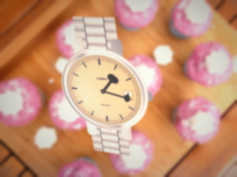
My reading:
1 h 17 min
